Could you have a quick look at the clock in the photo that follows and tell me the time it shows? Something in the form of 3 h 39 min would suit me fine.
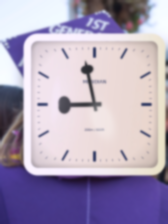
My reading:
8 h 58 min
